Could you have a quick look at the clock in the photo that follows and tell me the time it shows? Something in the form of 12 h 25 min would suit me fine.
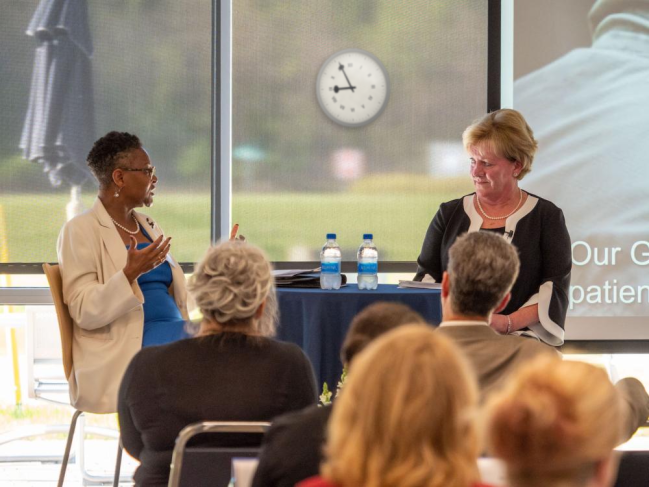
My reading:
8 h 56 min
